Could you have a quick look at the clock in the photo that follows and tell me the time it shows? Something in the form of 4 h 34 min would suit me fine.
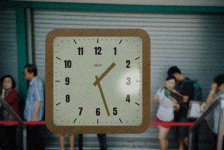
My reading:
1 h 27 min
